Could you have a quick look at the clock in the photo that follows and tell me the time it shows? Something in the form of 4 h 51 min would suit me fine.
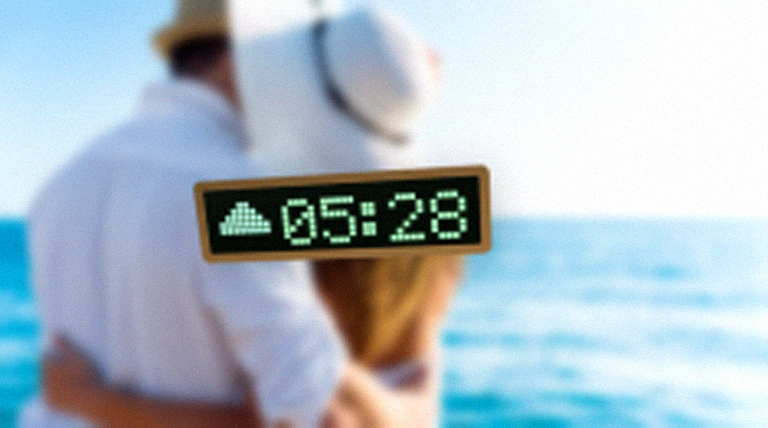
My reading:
5 h 28 min
